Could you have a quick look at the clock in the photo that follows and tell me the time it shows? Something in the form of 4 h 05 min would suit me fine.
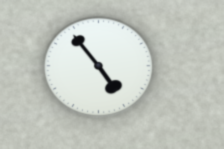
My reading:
4 h 54 min
